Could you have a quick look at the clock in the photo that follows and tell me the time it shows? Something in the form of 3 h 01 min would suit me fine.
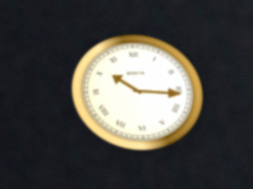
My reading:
10 h 16 min
